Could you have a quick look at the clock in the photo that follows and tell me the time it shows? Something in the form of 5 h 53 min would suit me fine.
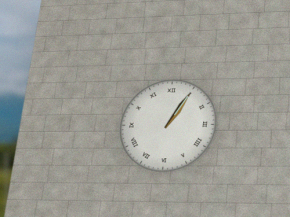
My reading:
1 h 05 min
